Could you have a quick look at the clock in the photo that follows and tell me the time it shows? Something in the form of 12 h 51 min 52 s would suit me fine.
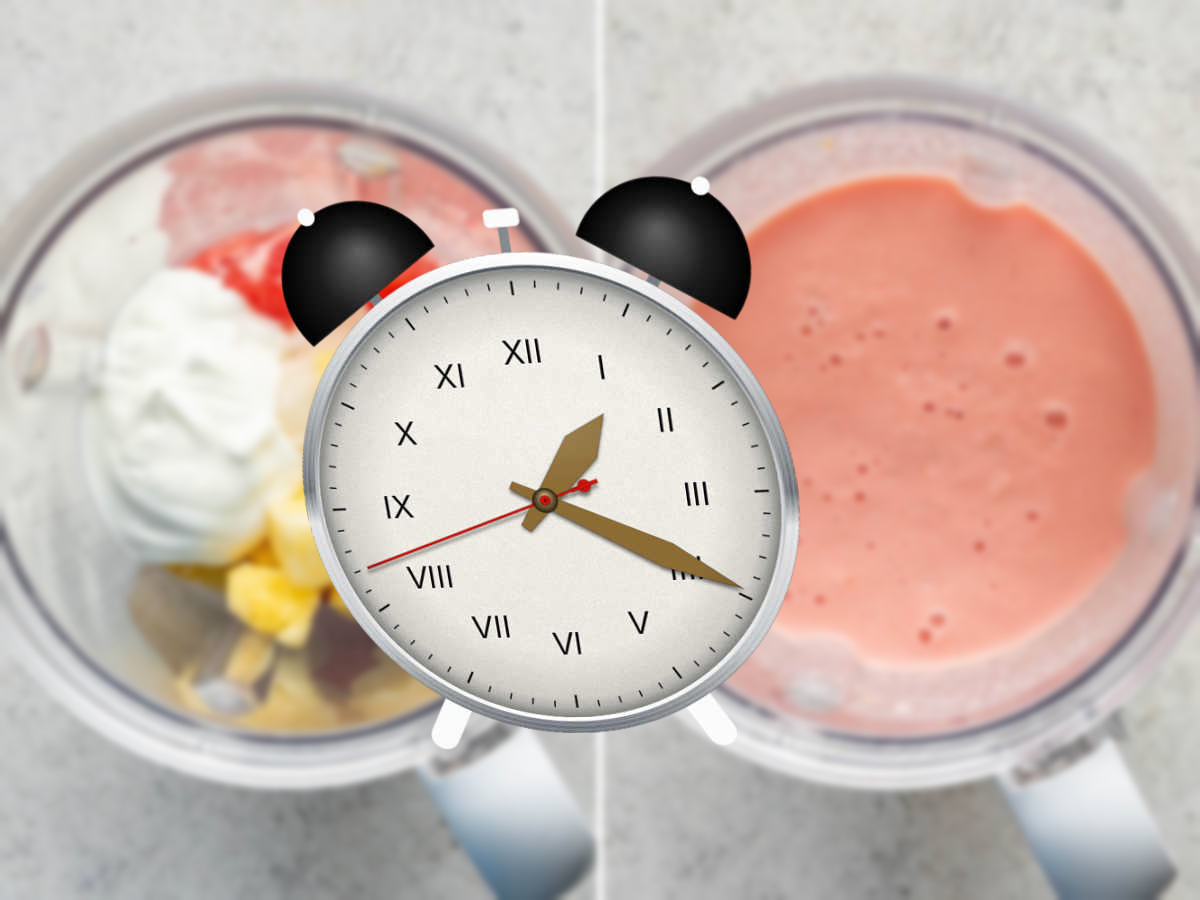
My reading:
1 h 19 min 42 s
